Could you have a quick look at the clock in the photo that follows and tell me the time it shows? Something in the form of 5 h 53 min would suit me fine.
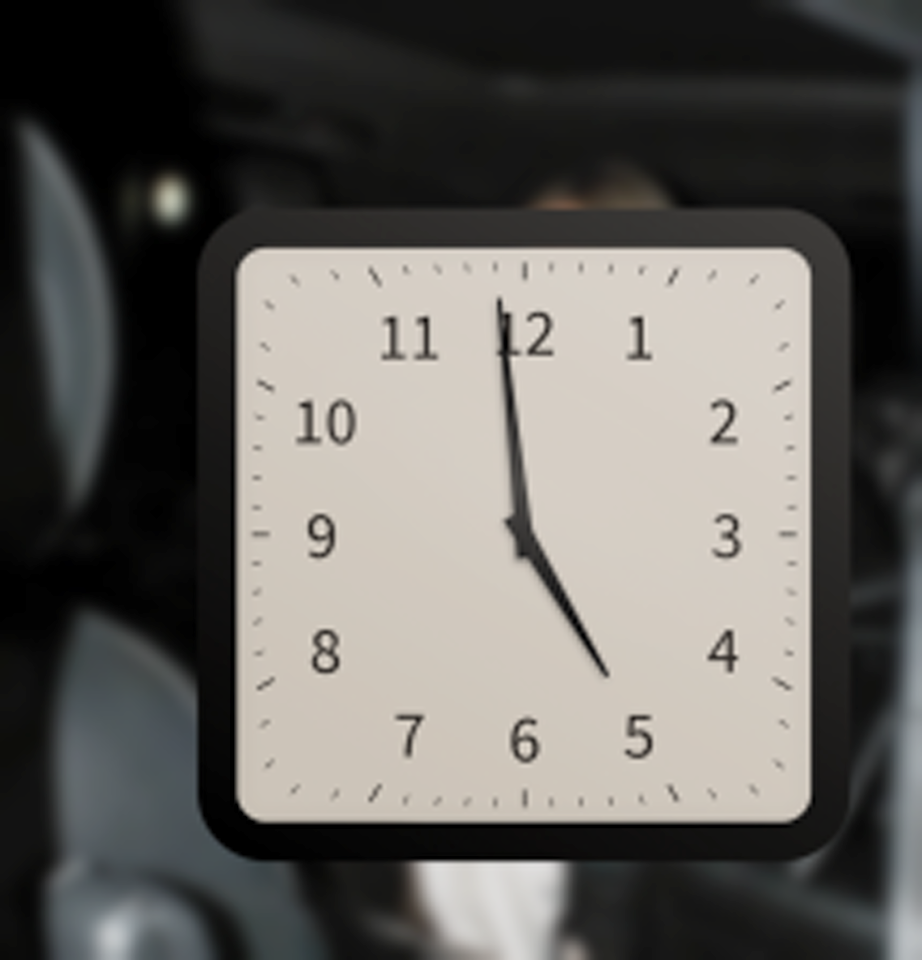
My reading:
4 h 59 min
